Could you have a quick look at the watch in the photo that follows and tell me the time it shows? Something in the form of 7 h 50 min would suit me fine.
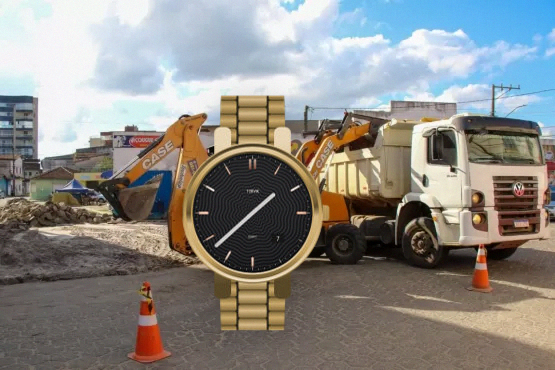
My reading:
1 h 38 min
